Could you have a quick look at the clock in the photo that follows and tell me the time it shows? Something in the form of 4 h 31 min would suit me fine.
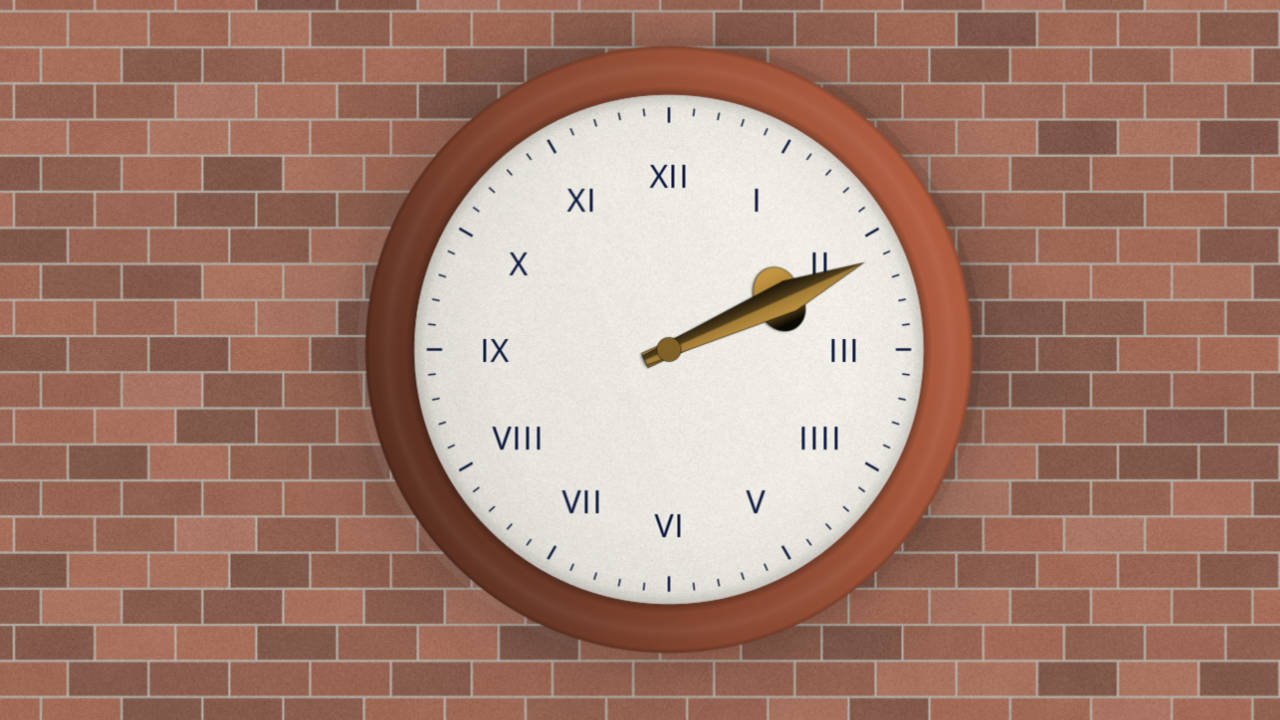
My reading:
2 h 11 min
